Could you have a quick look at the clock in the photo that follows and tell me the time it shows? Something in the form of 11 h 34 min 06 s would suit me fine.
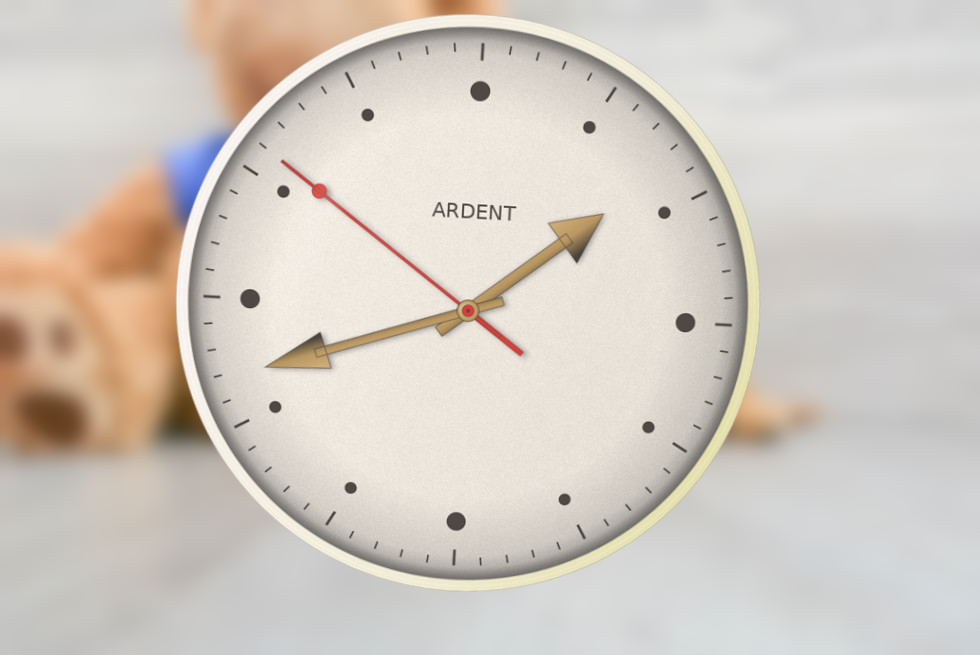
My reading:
1 h 41 min 51 s
